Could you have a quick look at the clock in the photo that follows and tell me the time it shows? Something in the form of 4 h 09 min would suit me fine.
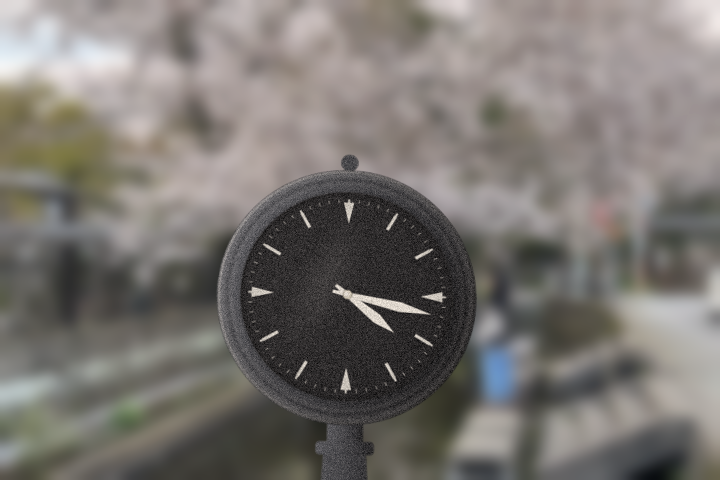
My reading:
4 h 17 min
